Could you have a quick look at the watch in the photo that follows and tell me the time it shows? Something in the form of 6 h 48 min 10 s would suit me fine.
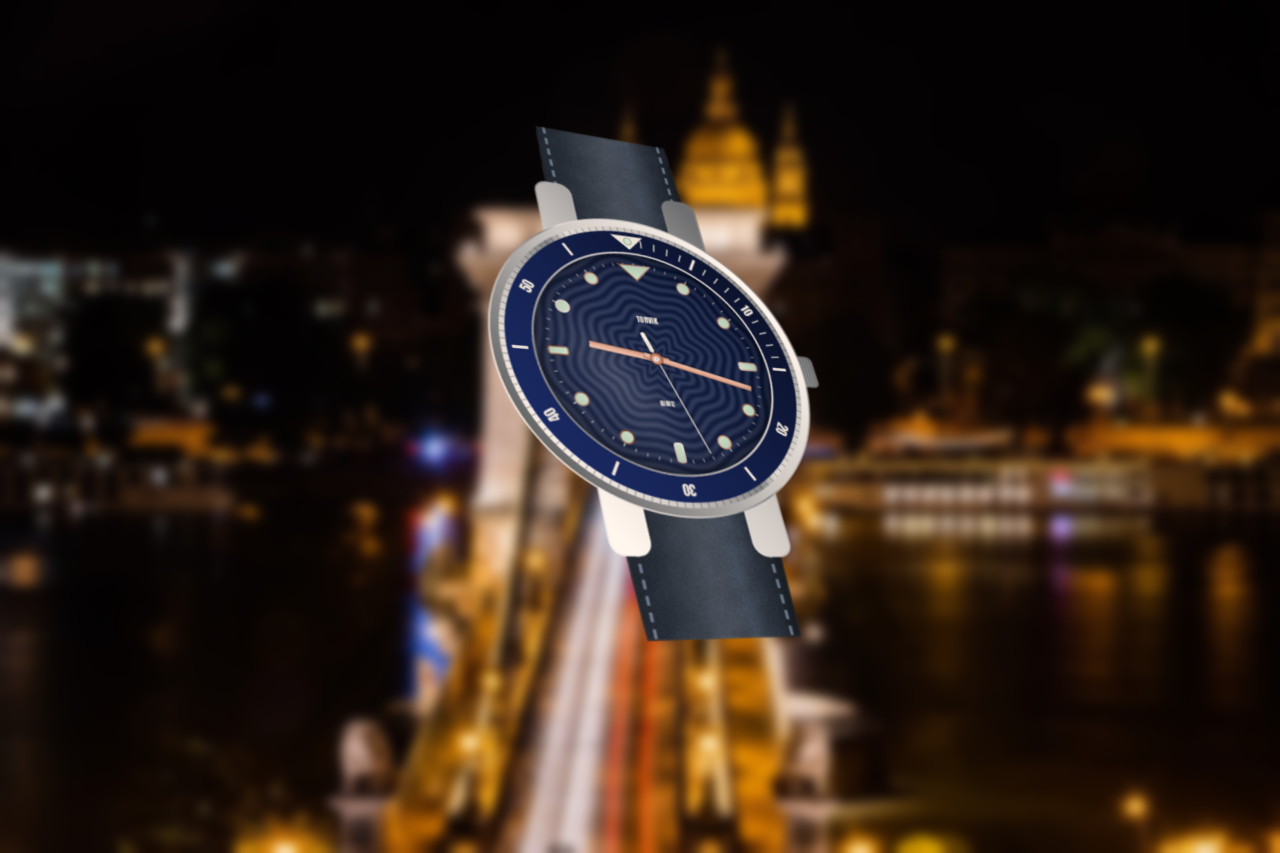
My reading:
9 h 17 min 27 s
